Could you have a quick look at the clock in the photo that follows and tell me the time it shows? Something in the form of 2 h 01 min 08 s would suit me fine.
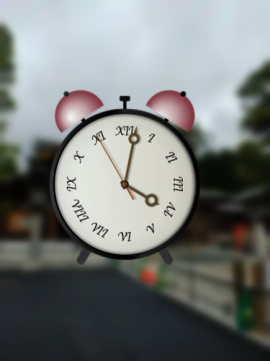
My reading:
4 h 01 min 55 s
